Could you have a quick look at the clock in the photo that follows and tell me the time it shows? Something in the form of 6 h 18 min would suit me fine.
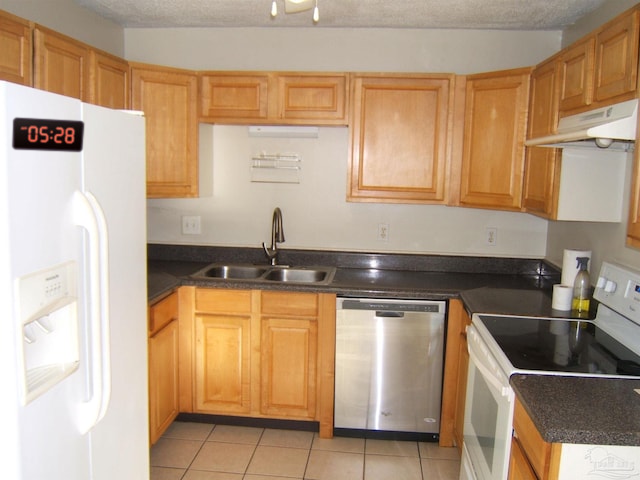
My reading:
5 h 28 min
